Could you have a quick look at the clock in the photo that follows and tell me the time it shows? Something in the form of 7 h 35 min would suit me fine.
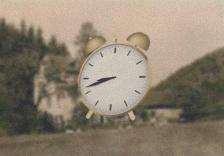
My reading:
8 h 42 min
